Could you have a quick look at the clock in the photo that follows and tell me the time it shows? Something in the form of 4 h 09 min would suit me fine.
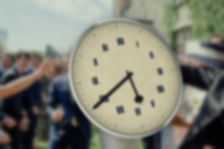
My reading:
5 h 40 min
